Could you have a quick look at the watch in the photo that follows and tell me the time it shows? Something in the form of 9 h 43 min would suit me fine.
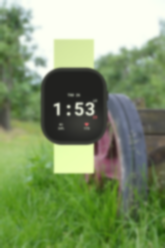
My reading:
1 h 53 min
